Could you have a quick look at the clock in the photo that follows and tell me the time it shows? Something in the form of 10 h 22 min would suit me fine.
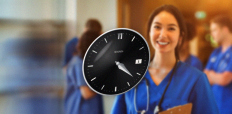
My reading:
4 h 22 min
